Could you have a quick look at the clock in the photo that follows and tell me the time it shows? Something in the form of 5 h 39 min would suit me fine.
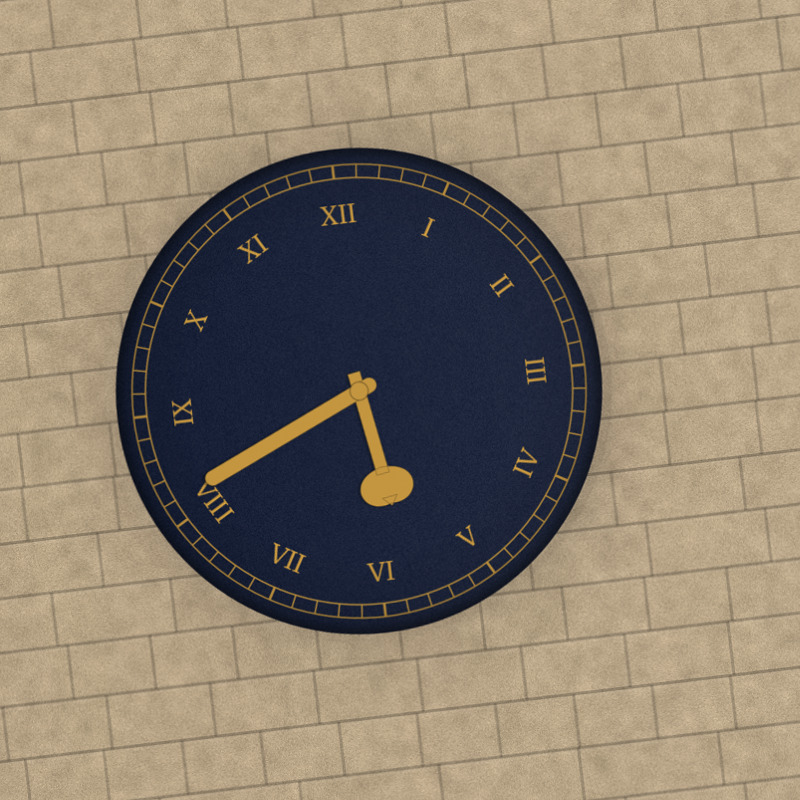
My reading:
5 h 41 min
